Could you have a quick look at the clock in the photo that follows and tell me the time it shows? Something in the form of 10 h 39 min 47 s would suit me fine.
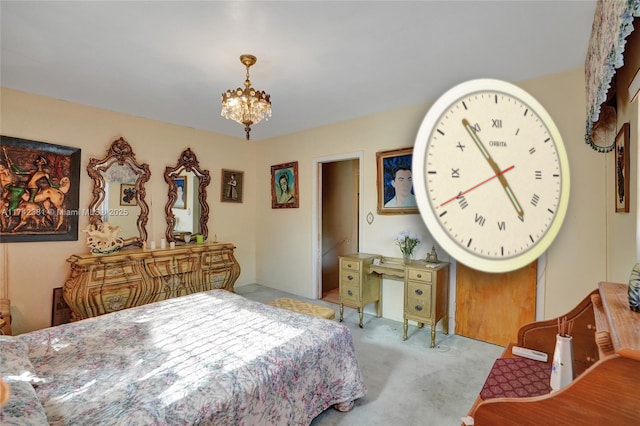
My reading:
4 h 53 min 41 s
